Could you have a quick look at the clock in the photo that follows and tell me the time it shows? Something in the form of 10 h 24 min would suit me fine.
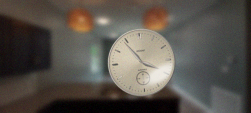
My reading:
3 h 54 min
